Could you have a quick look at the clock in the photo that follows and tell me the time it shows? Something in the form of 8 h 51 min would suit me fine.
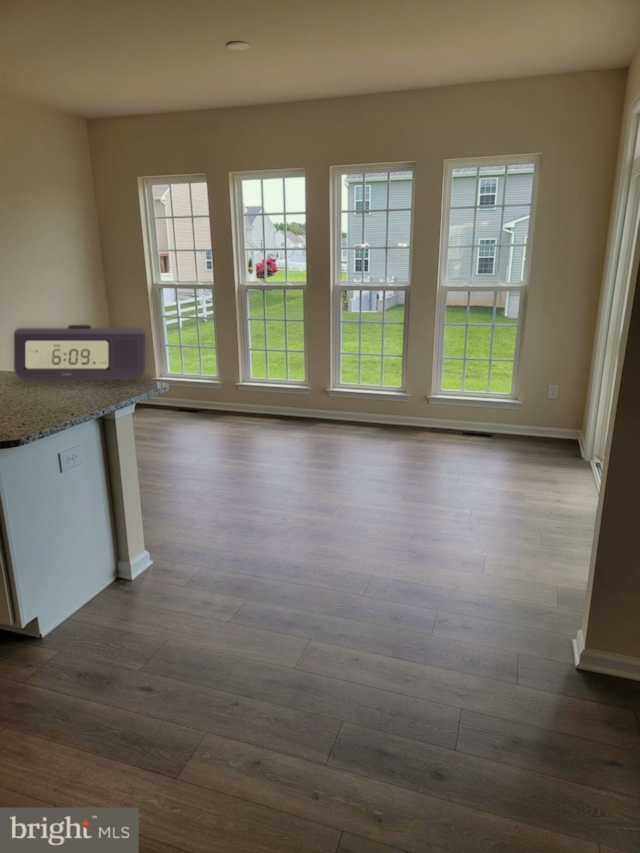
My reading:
6 h 09 min
